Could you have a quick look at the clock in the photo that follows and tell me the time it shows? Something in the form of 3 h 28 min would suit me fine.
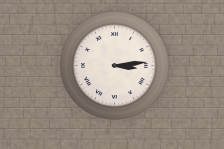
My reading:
3 h 14 min
